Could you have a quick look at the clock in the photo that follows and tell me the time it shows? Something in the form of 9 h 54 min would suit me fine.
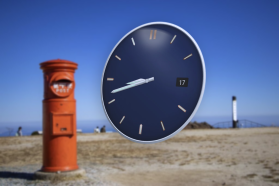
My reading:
8 h 42 min
